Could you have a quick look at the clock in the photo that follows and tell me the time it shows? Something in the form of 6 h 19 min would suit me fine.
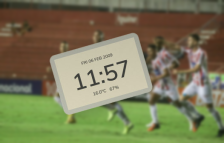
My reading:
11 h 57 min
